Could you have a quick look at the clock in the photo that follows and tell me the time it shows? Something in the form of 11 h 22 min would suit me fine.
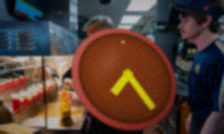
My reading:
7 h 25 min
